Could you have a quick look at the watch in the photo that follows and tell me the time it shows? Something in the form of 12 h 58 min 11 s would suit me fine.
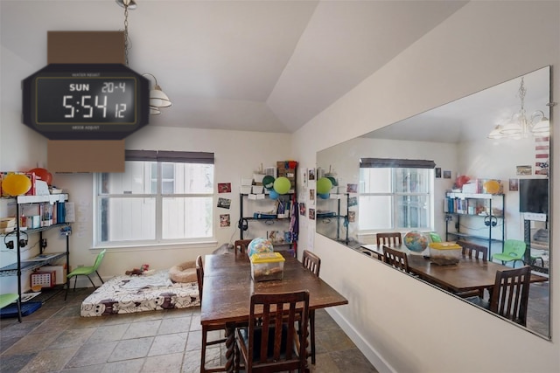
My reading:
5 h 54 min 12 s
